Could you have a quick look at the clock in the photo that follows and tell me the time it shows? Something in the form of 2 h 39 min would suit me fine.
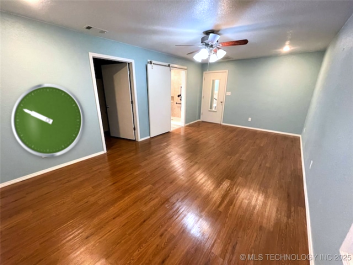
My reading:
9 h 49 min
